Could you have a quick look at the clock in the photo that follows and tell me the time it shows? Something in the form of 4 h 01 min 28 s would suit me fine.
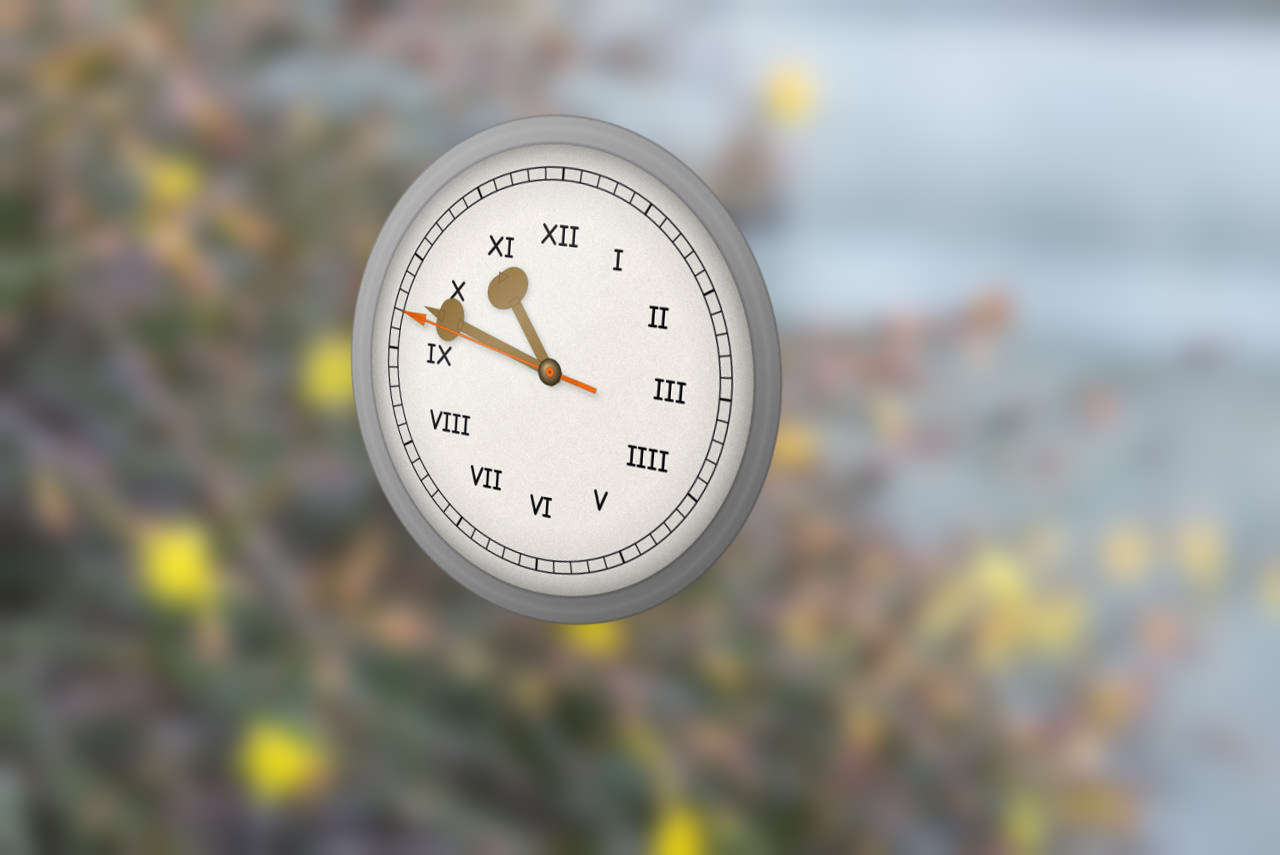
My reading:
10 h 47 min 47 s
